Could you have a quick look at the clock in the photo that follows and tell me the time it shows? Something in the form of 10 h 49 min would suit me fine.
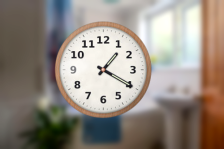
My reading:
1 h 20 min
